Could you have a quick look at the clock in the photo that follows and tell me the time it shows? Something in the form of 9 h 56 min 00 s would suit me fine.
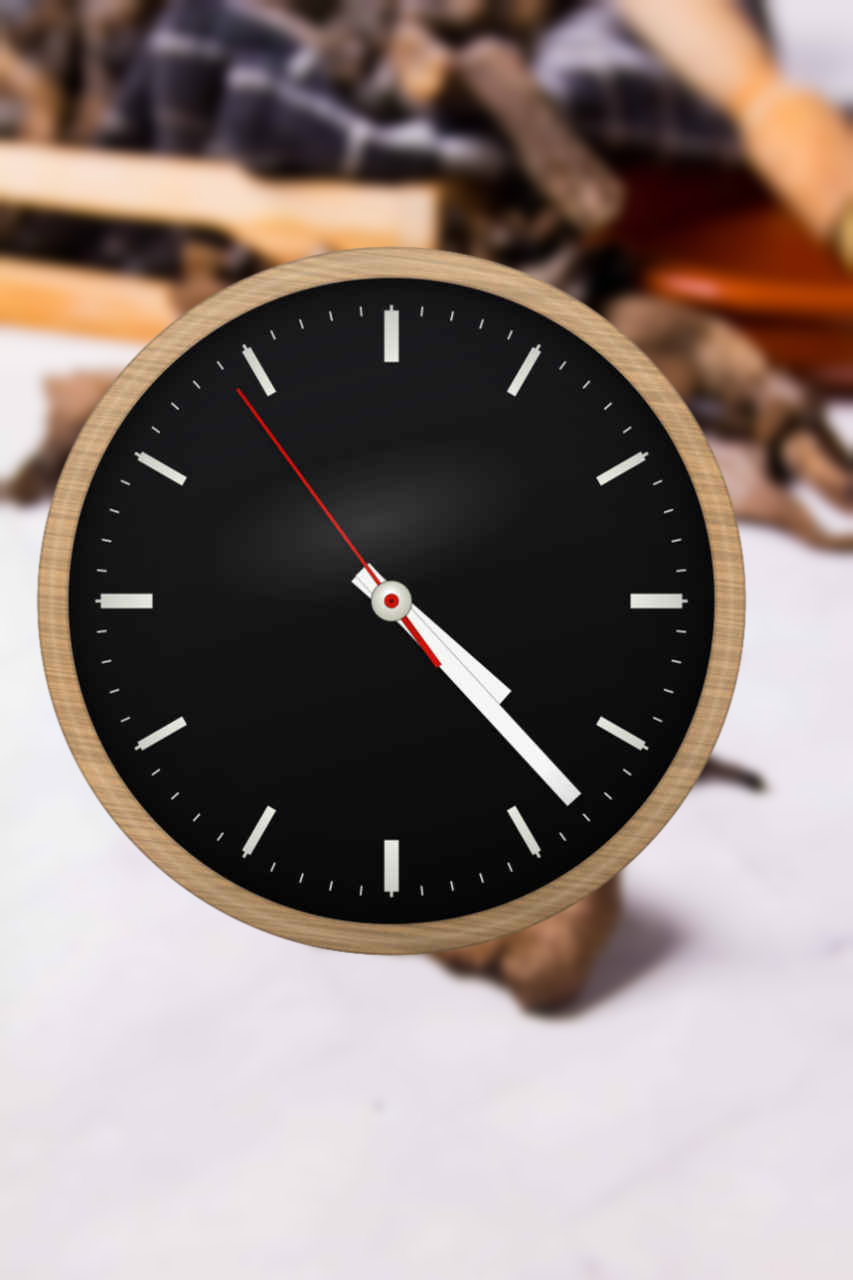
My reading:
4 h 22 min 54 s
